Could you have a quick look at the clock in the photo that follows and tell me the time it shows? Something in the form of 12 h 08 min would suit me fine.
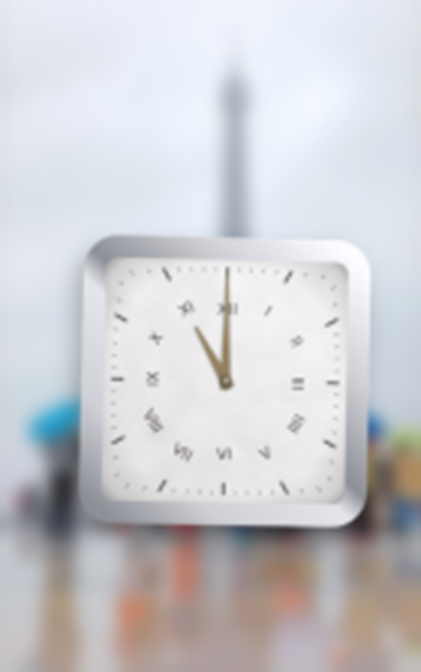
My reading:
11 h 00 min
